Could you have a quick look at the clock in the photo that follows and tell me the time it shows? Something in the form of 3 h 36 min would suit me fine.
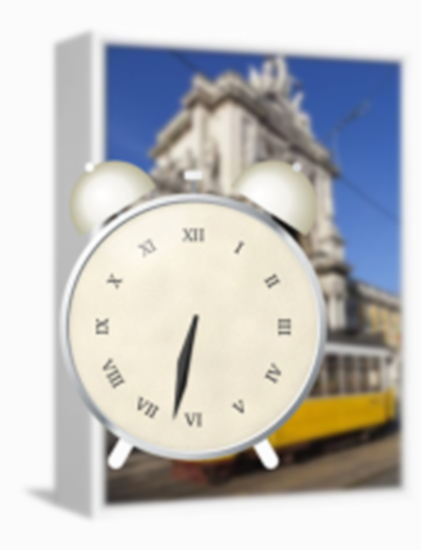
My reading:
6 h 32 min
